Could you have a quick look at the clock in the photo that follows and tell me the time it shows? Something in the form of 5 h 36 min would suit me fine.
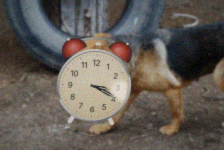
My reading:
3 h 19 min
